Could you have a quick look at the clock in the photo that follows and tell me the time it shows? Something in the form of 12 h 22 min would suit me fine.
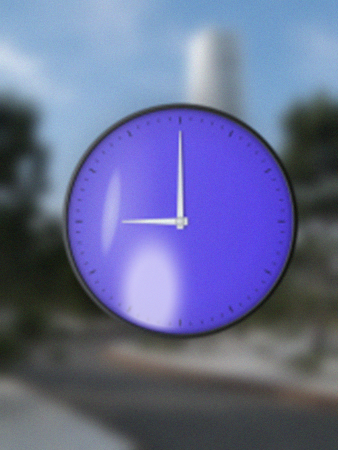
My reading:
9 h 00 min
